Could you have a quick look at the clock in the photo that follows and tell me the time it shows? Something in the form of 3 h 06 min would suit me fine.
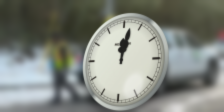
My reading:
12 h 02 min
